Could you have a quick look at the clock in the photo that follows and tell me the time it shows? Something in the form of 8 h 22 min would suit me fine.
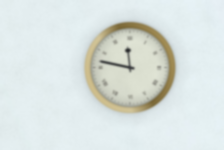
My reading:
11 h 47 min
